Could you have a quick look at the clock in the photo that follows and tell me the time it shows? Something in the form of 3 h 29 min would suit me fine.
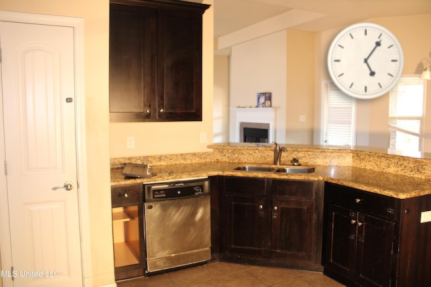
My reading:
5 h 06 min
